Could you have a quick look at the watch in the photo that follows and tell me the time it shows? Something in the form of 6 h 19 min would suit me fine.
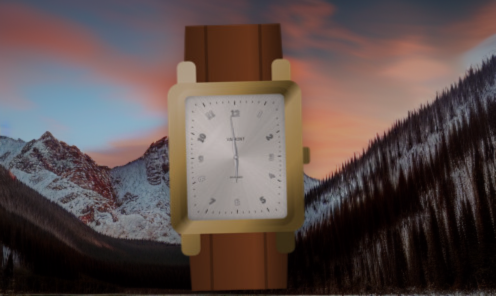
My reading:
5 h 59 min
